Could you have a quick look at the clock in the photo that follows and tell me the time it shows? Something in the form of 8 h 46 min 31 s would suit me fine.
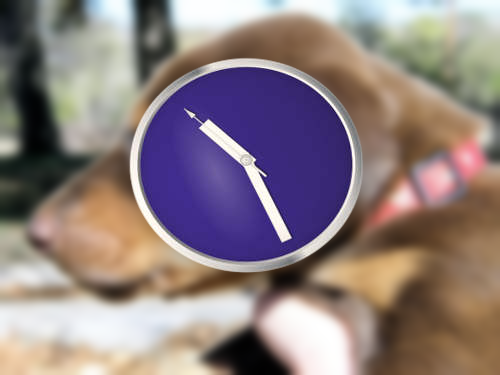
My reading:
10 h 25 min 52 s
